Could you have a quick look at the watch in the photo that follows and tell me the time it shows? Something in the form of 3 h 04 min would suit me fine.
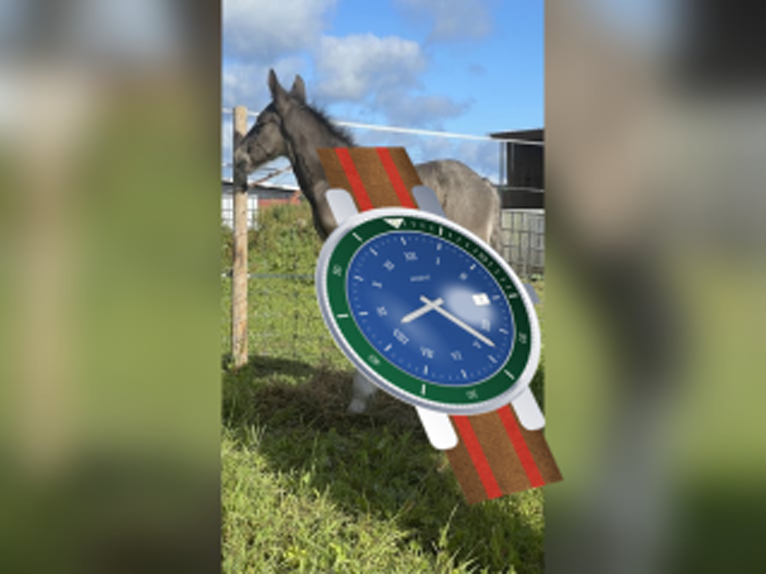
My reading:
8 h 23 min
